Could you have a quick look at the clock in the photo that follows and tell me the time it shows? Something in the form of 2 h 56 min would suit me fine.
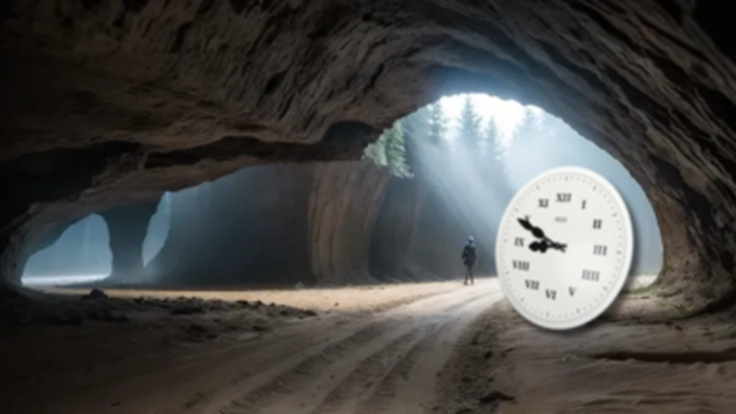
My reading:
8 h 49 min
